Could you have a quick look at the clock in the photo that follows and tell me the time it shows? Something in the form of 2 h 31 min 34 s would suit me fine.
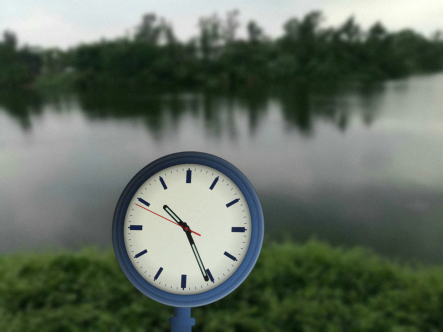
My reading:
10 h 25 min 49 s
